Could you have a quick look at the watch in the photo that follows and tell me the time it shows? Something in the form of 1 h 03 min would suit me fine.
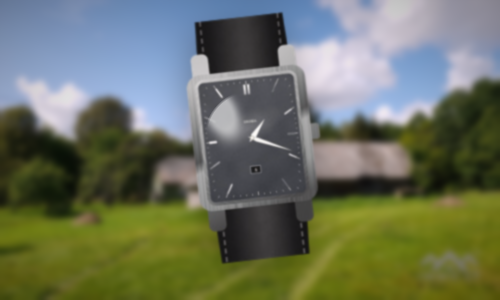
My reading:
1 h 19 min
